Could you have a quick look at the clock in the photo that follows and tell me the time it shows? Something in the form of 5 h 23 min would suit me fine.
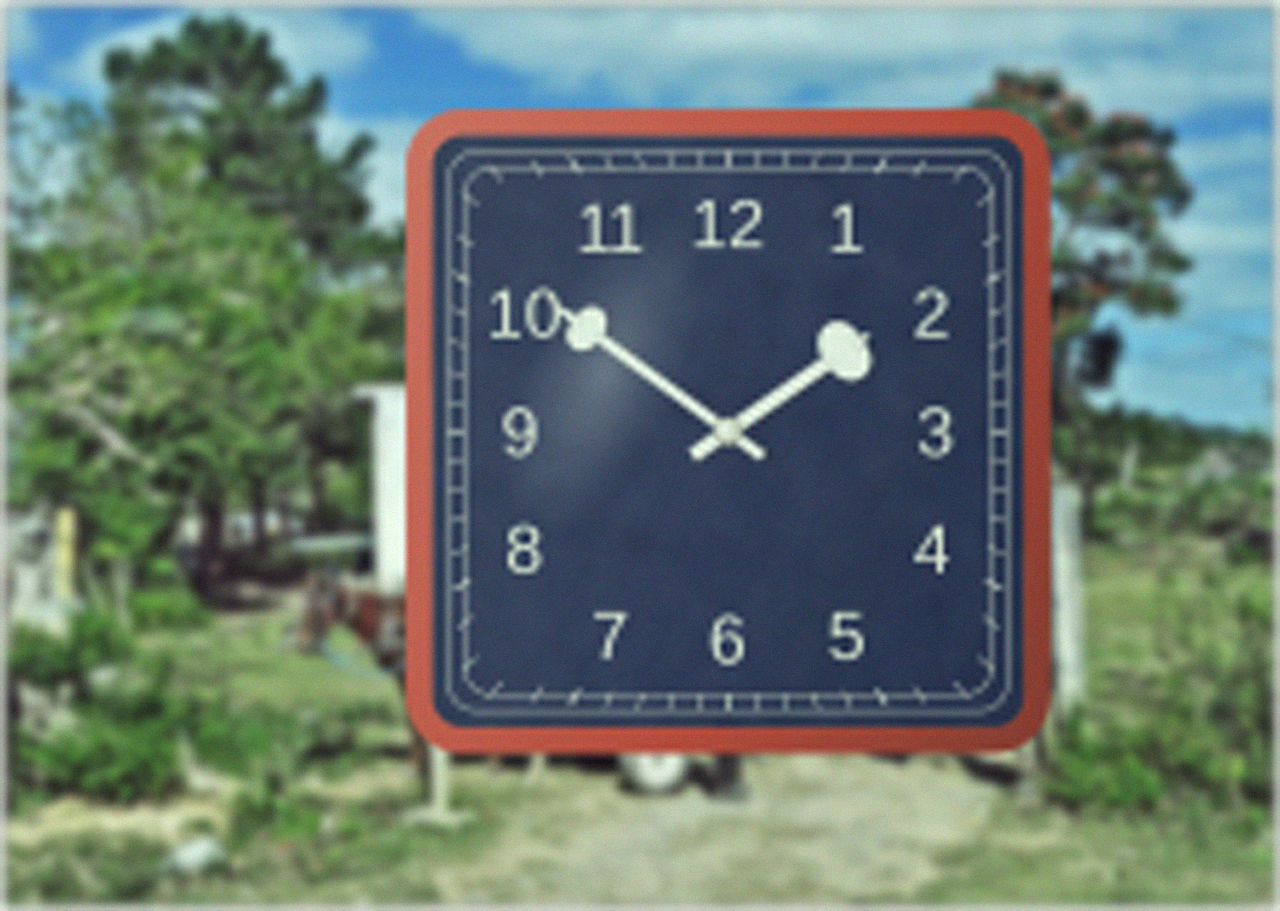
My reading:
1 h 51 min
